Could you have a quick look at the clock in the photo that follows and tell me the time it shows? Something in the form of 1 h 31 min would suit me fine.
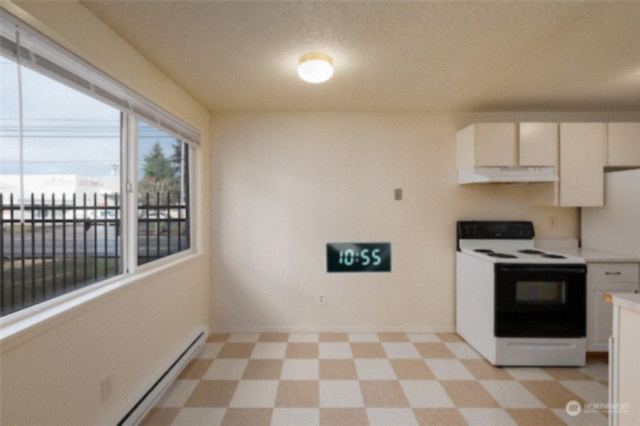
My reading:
10 h 55 min
